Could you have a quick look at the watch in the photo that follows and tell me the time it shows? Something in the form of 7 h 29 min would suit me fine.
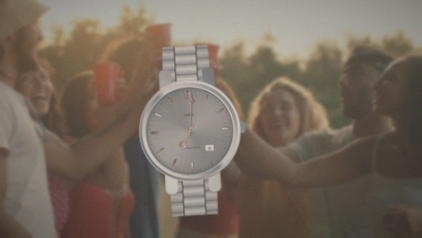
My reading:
7 h 01 min
